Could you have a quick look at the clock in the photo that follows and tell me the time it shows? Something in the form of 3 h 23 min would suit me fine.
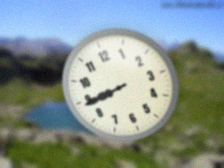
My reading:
8 h 44 min
